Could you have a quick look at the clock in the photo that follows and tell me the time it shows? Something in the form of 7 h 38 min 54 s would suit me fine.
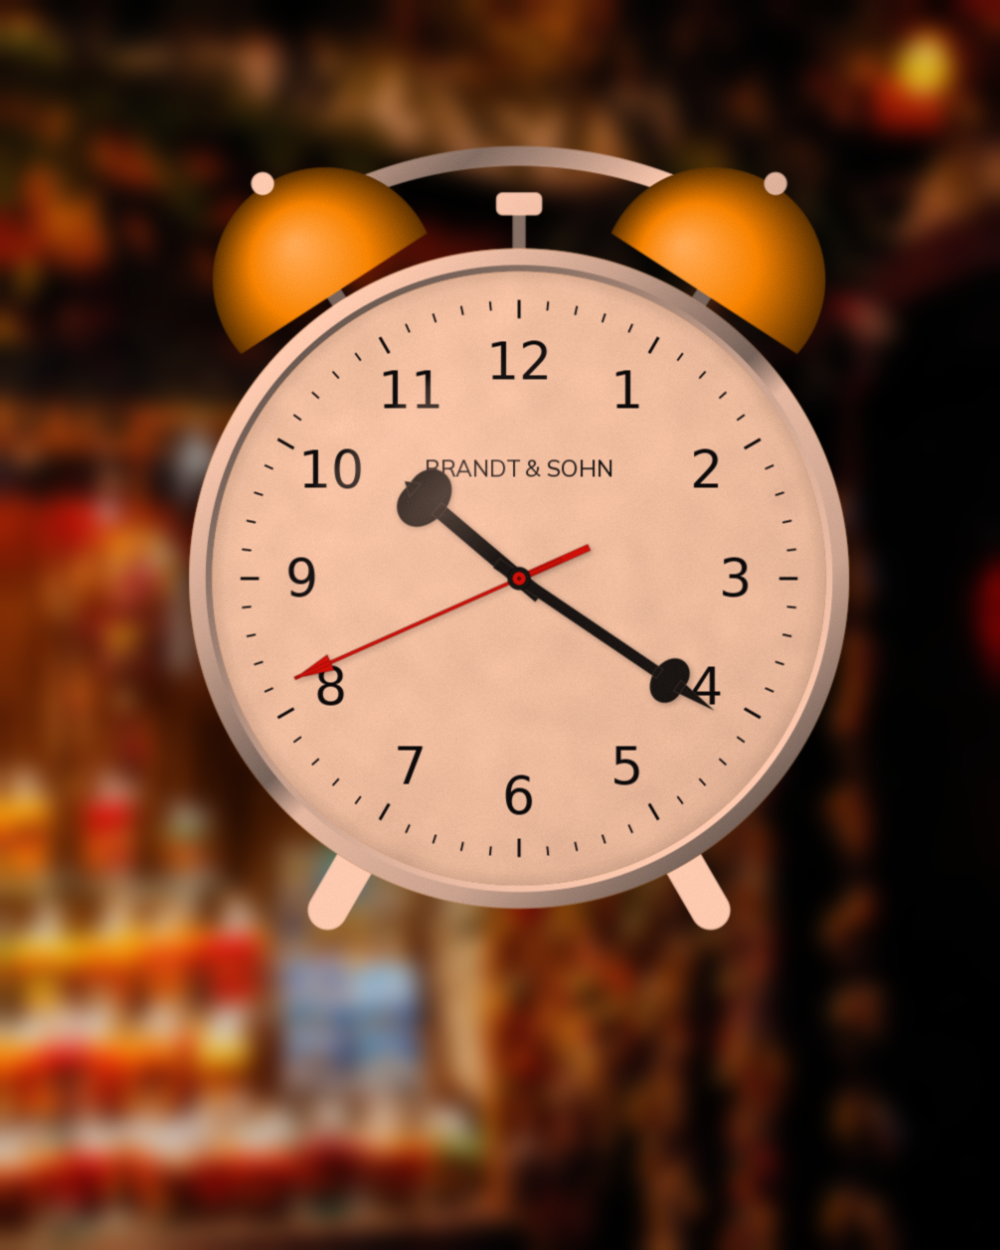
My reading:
10 h 20 min 41 s
